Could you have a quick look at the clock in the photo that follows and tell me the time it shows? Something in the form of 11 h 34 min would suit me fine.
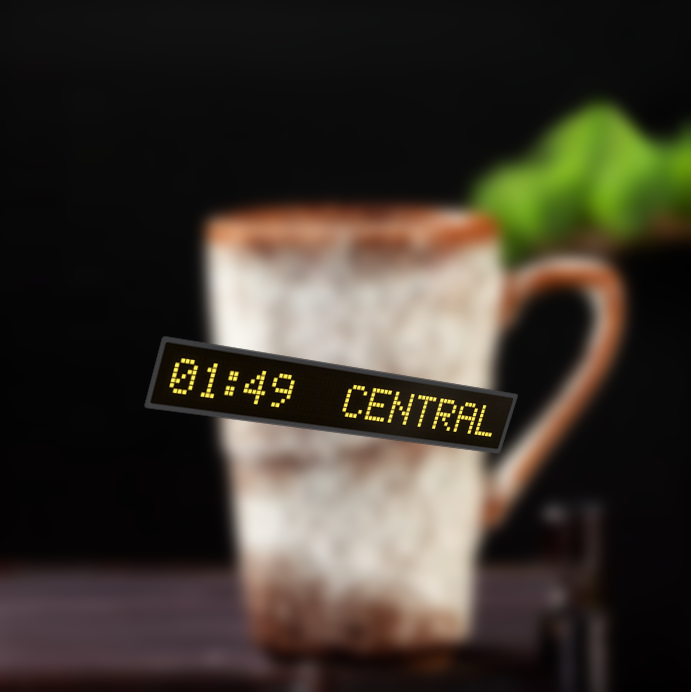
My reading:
1 h 49 min
